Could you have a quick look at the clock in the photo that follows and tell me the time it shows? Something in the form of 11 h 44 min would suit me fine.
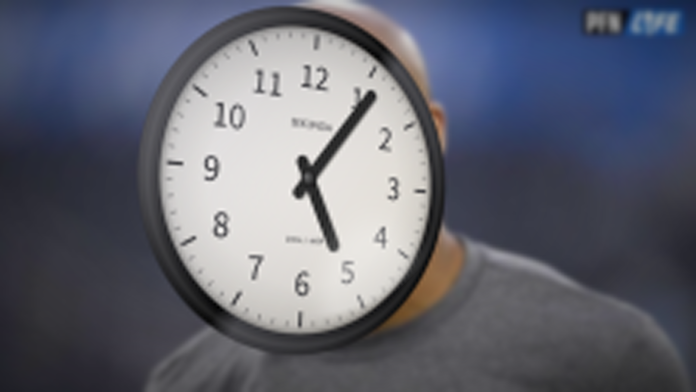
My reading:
5 h 06 min
